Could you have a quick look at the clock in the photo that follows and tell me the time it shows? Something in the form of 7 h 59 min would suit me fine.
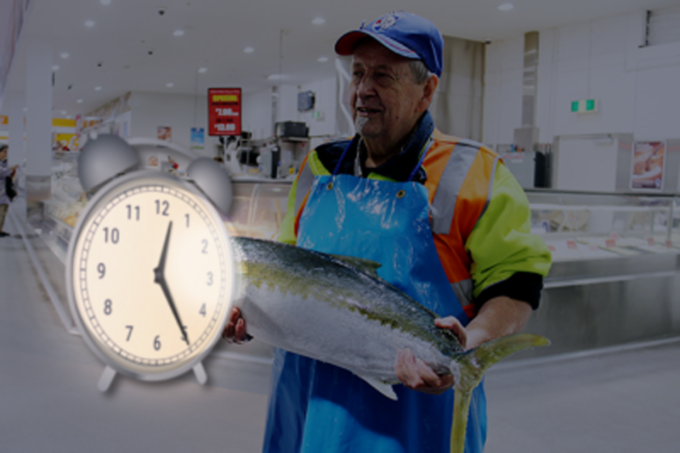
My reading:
12 h 25 min
